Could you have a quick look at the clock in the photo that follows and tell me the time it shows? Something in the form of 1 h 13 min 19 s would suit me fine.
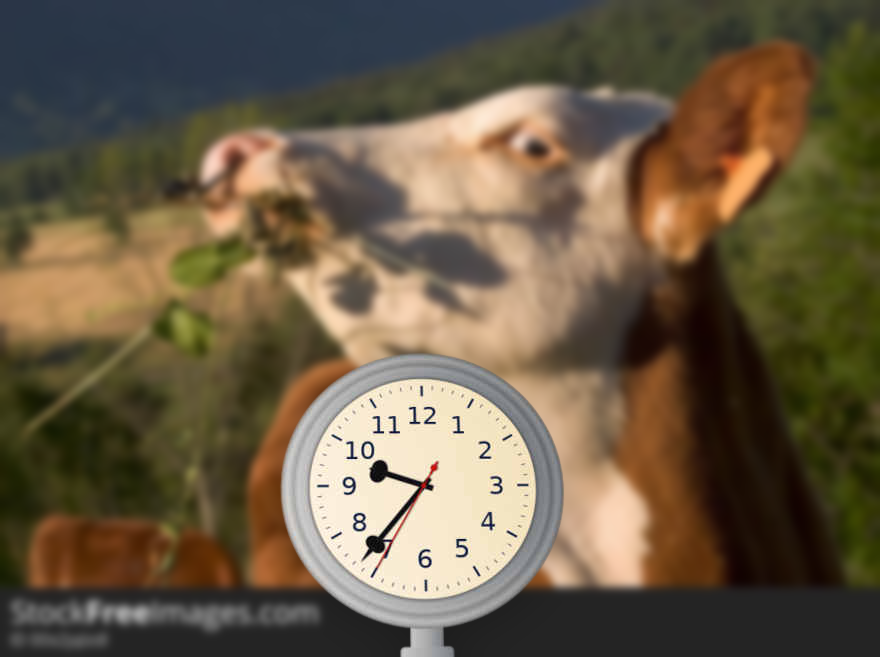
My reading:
9 h 36 min 35 s
